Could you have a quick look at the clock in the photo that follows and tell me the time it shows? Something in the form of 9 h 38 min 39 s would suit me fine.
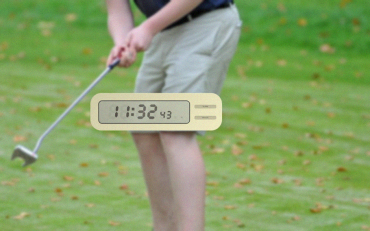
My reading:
11 h 32 min 43 s
